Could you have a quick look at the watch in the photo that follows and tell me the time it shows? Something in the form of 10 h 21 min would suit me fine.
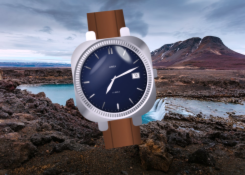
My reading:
7 h 12 min
